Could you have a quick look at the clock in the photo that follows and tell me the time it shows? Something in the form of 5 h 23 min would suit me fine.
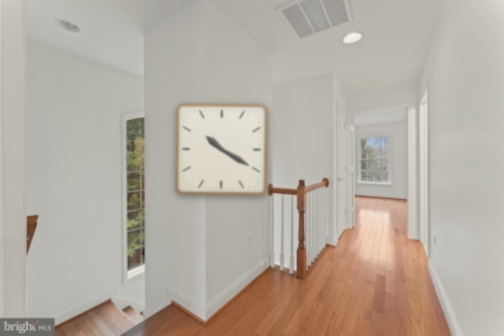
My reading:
10 h 20 min
